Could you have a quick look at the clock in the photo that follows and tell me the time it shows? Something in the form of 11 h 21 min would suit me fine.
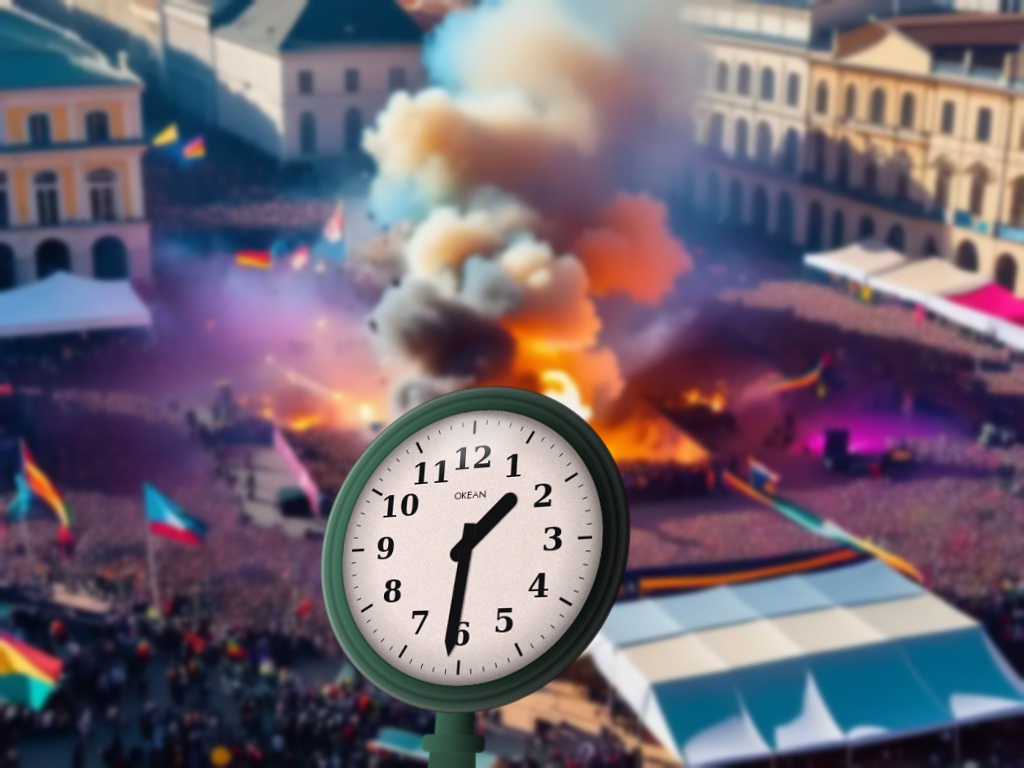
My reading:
1 h 31 min
